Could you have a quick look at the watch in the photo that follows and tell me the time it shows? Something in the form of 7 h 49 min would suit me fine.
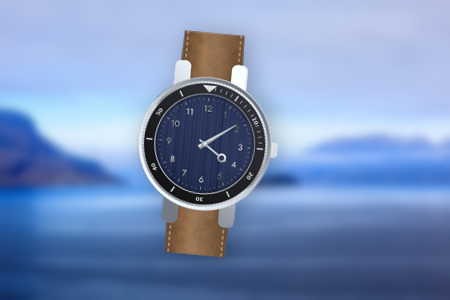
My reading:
4 h 09 min
